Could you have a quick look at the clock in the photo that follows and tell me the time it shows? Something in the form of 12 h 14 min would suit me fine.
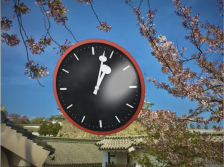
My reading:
1 h 03 min
